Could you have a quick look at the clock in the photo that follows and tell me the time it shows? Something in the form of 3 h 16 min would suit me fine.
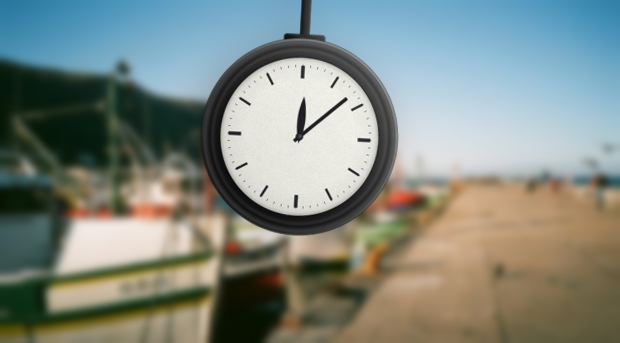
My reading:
12 h 08 min
